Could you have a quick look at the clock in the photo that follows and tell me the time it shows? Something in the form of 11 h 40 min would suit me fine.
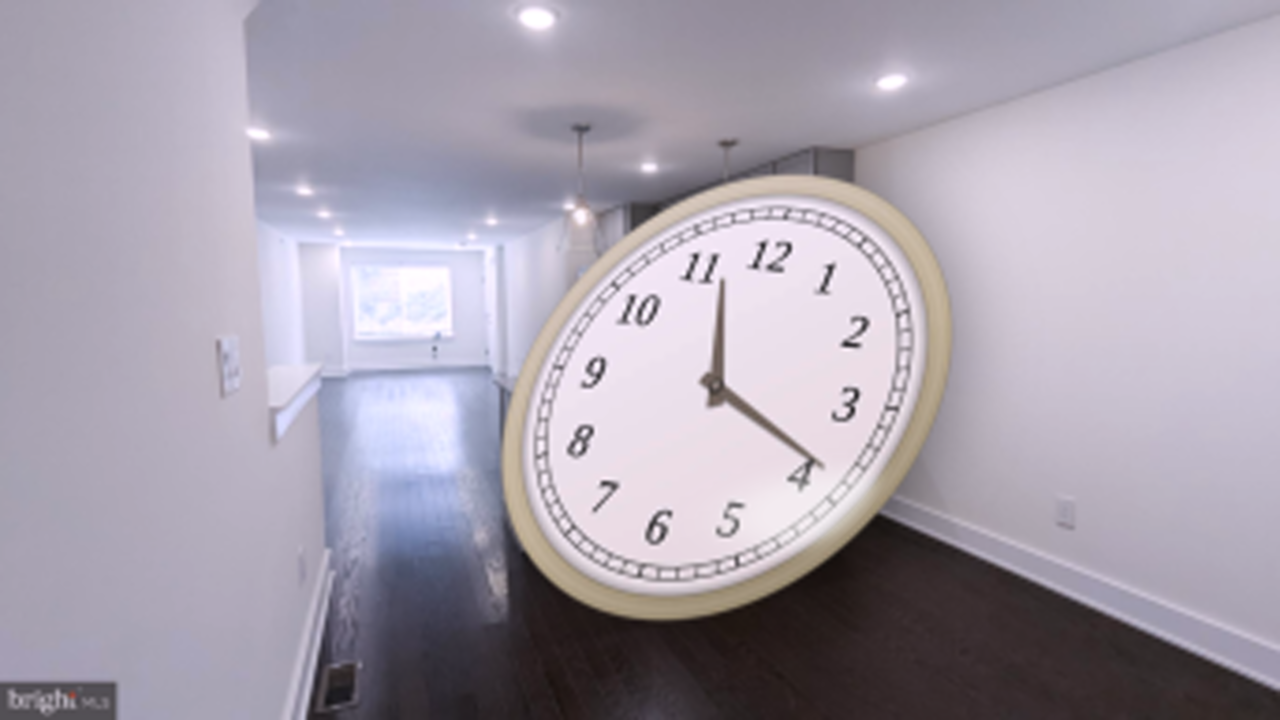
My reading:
11 h 19 min
